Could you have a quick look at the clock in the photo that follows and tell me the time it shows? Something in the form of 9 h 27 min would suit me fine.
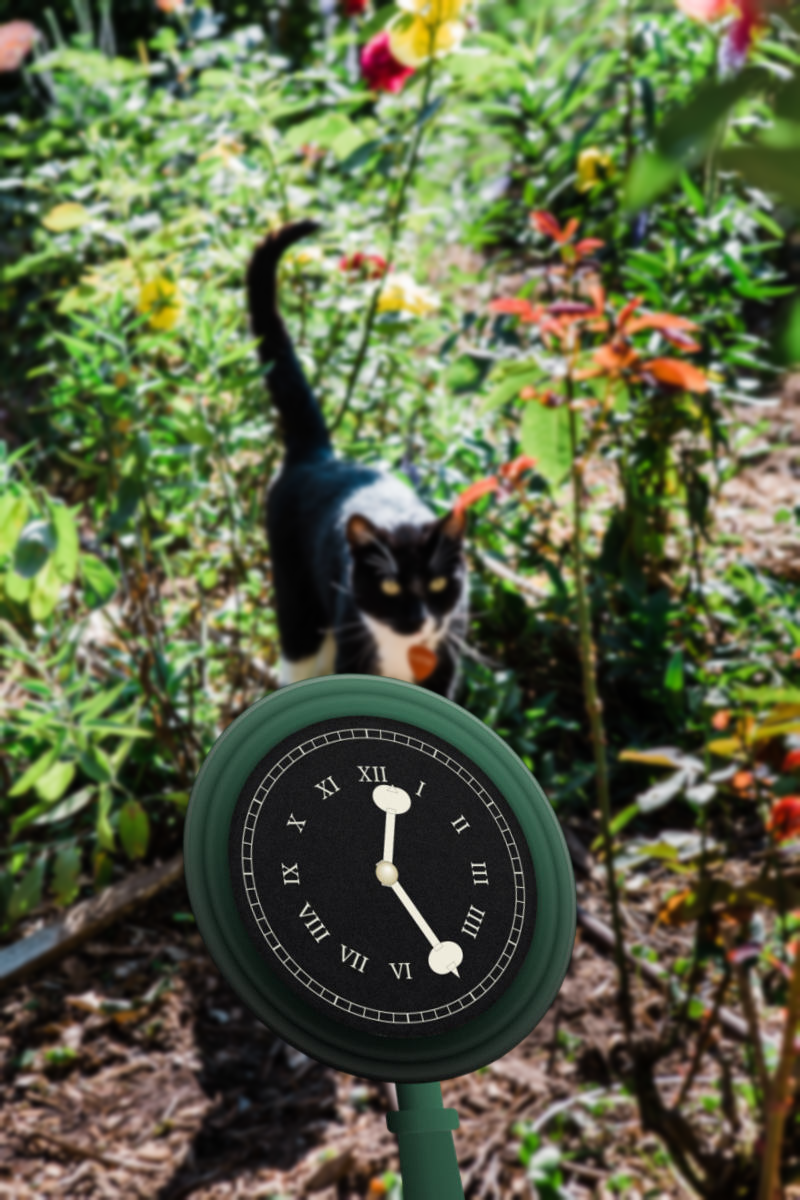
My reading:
12 h 25 min
